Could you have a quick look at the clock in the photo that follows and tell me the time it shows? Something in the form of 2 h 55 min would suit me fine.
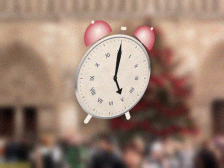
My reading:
5 h 00 min
